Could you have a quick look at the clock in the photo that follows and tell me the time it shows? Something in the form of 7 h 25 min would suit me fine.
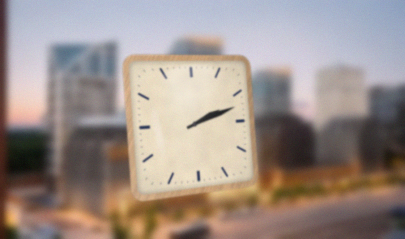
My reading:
2 h 12 min
